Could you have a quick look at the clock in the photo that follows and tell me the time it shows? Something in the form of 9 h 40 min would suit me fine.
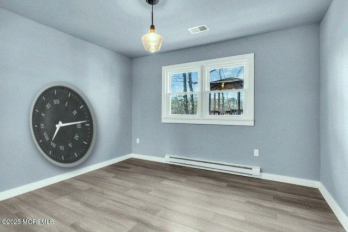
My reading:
7 h 14 min
